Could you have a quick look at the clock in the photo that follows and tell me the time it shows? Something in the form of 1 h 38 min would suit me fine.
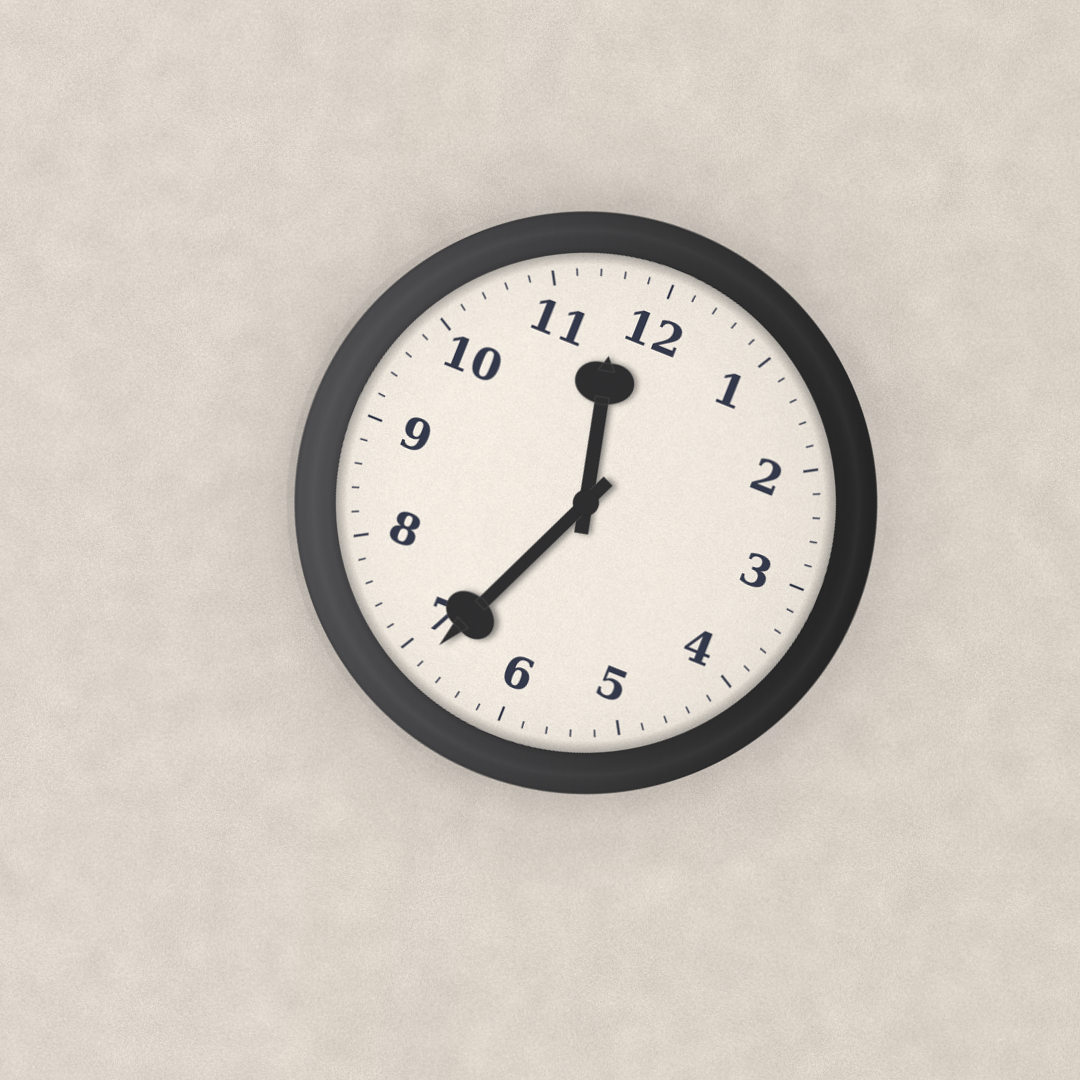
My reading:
11 h 34 min
